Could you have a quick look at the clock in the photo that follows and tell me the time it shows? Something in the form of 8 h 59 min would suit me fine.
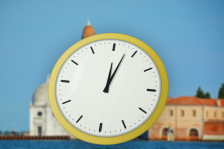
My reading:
12 h 03 min
